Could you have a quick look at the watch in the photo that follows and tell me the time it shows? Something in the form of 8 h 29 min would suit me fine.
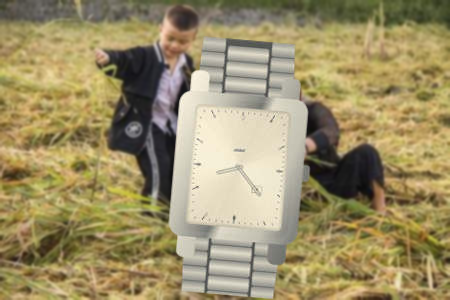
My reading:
8 h 23 min
